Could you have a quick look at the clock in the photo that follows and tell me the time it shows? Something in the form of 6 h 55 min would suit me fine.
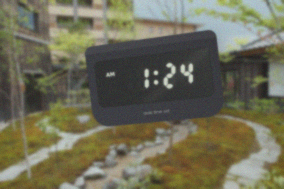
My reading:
1 h 24 min
